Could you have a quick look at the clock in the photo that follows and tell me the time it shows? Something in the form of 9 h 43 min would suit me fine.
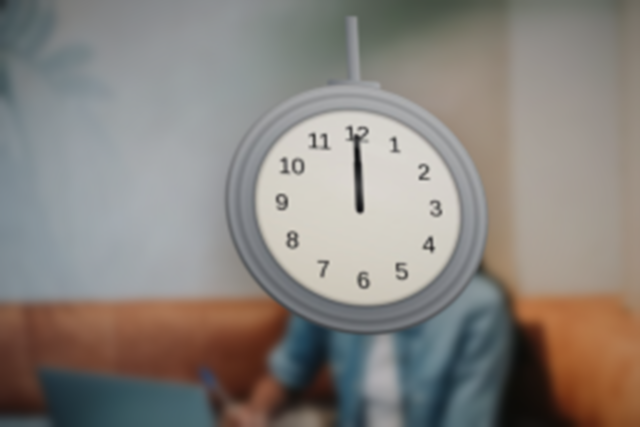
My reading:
12 h 00 min
